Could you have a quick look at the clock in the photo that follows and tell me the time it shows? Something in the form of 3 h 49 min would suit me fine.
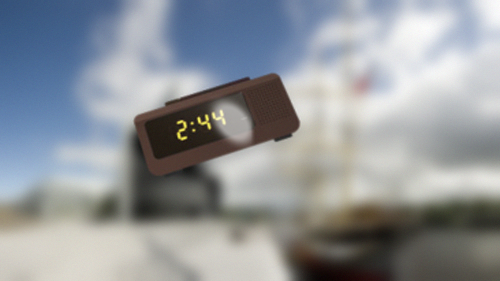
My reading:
2 h 44 min
